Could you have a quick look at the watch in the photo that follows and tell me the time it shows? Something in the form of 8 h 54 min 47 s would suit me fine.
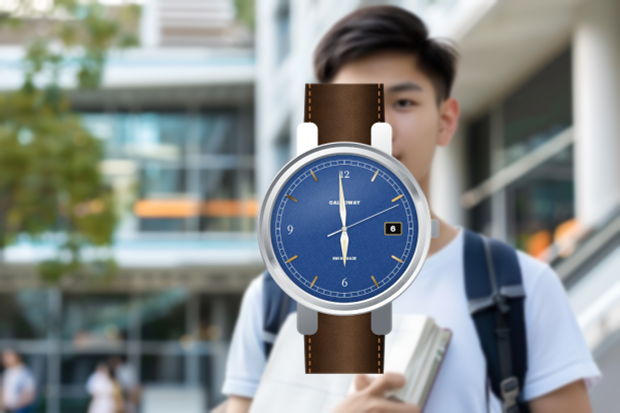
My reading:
5 h 59 min 11 s
